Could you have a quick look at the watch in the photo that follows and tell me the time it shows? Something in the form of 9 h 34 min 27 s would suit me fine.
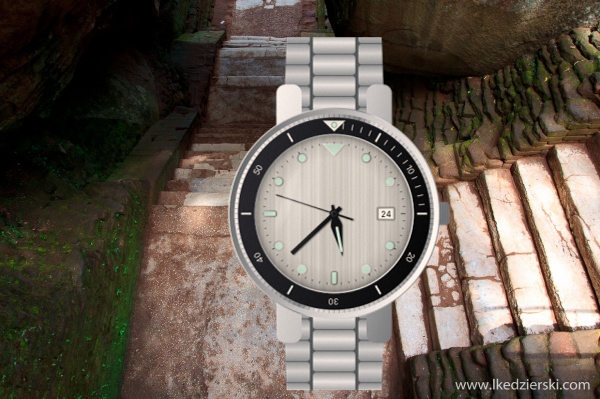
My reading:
5 h 37 min 48 s
